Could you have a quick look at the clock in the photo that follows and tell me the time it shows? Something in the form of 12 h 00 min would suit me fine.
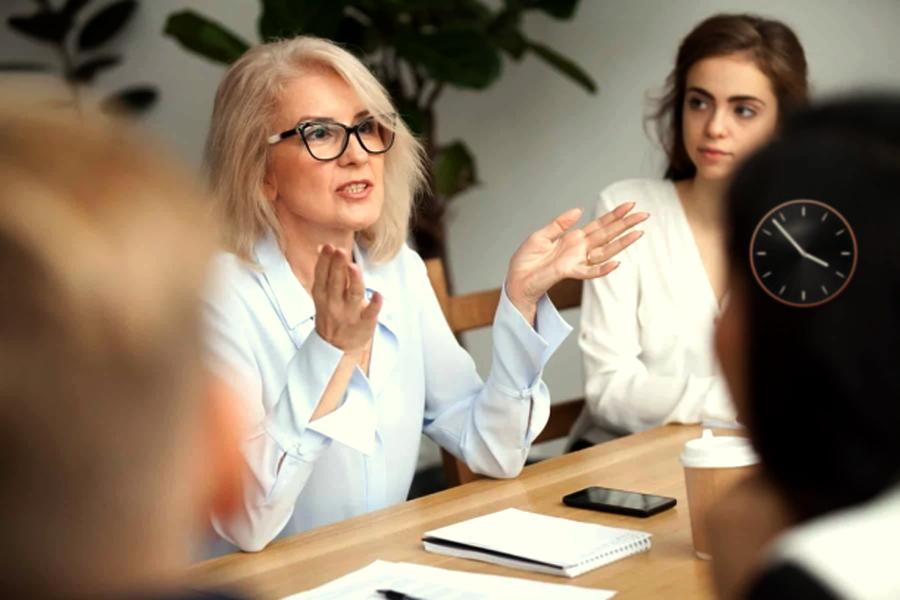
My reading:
3 h 53 min
